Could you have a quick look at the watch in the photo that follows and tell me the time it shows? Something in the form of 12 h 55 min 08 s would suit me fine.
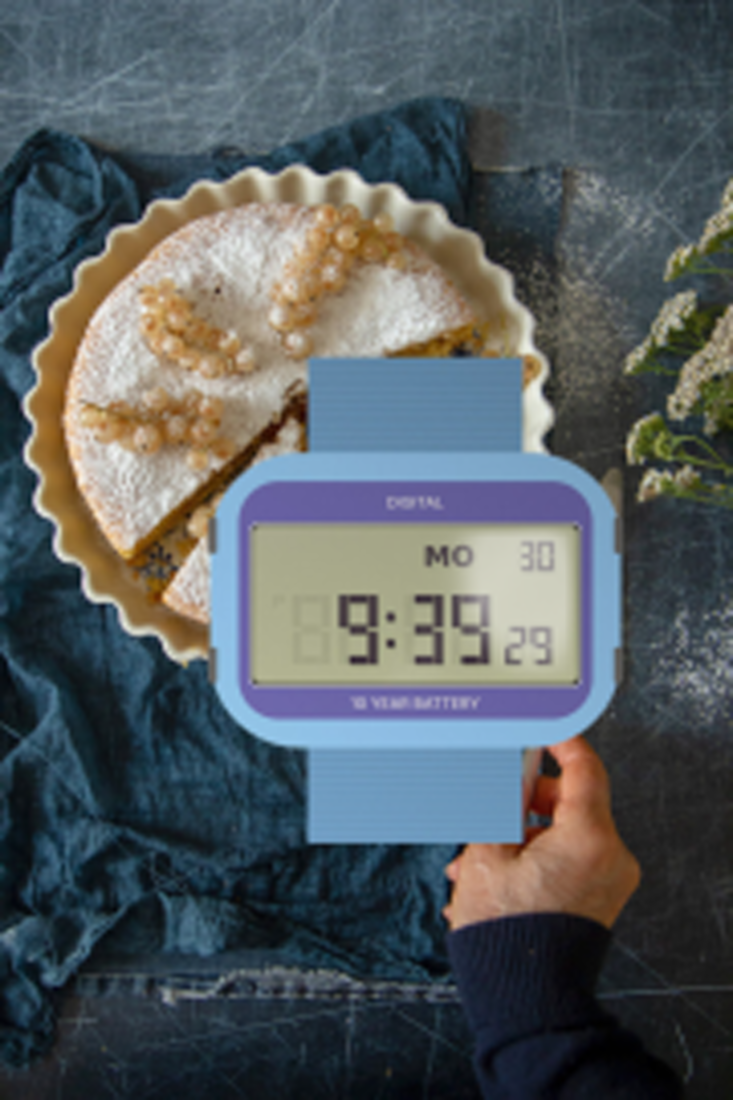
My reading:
9 h 39 min 29 s
